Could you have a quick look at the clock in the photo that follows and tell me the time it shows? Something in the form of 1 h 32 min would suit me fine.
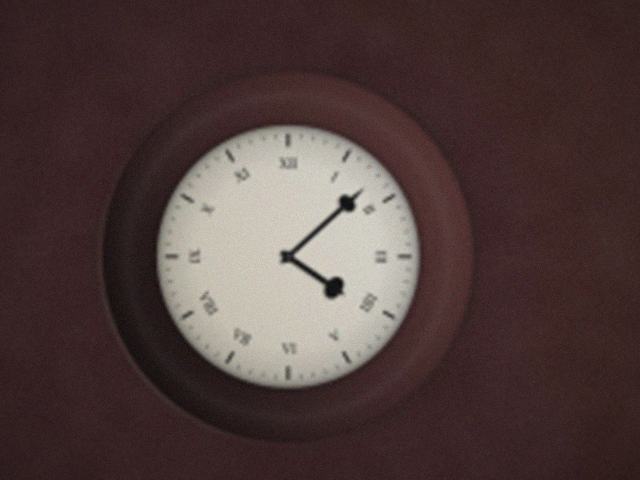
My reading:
4 h 08 min
